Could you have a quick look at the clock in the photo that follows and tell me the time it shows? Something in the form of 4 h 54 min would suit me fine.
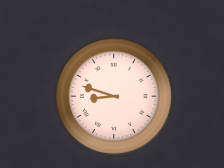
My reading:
8 h 48 min
